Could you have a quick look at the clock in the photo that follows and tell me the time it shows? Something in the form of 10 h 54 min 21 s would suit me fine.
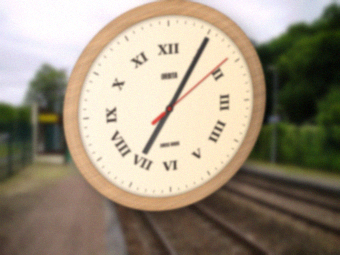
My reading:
7 h 05 min 09 s
